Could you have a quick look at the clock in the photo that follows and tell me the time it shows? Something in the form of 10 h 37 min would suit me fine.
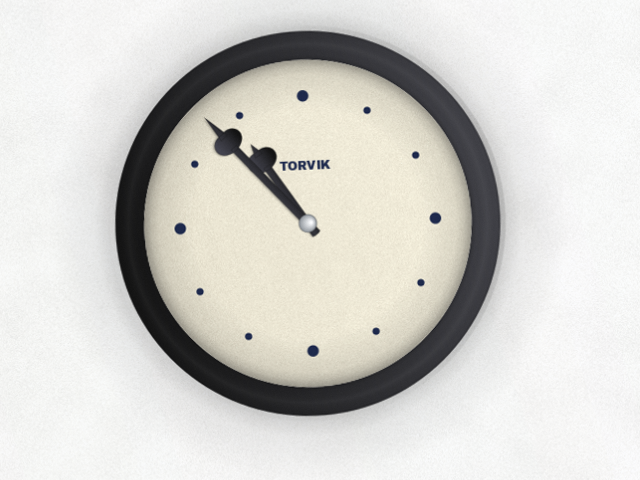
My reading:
10 h 53 min
